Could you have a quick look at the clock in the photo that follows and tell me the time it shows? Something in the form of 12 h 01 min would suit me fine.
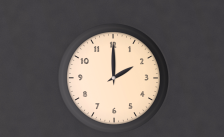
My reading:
2 h 00 min
